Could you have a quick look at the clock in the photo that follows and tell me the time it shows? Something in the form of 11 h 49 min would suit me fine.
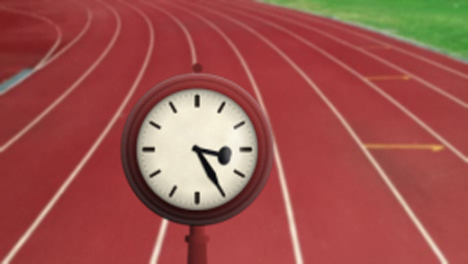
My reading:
3 h 25 min
